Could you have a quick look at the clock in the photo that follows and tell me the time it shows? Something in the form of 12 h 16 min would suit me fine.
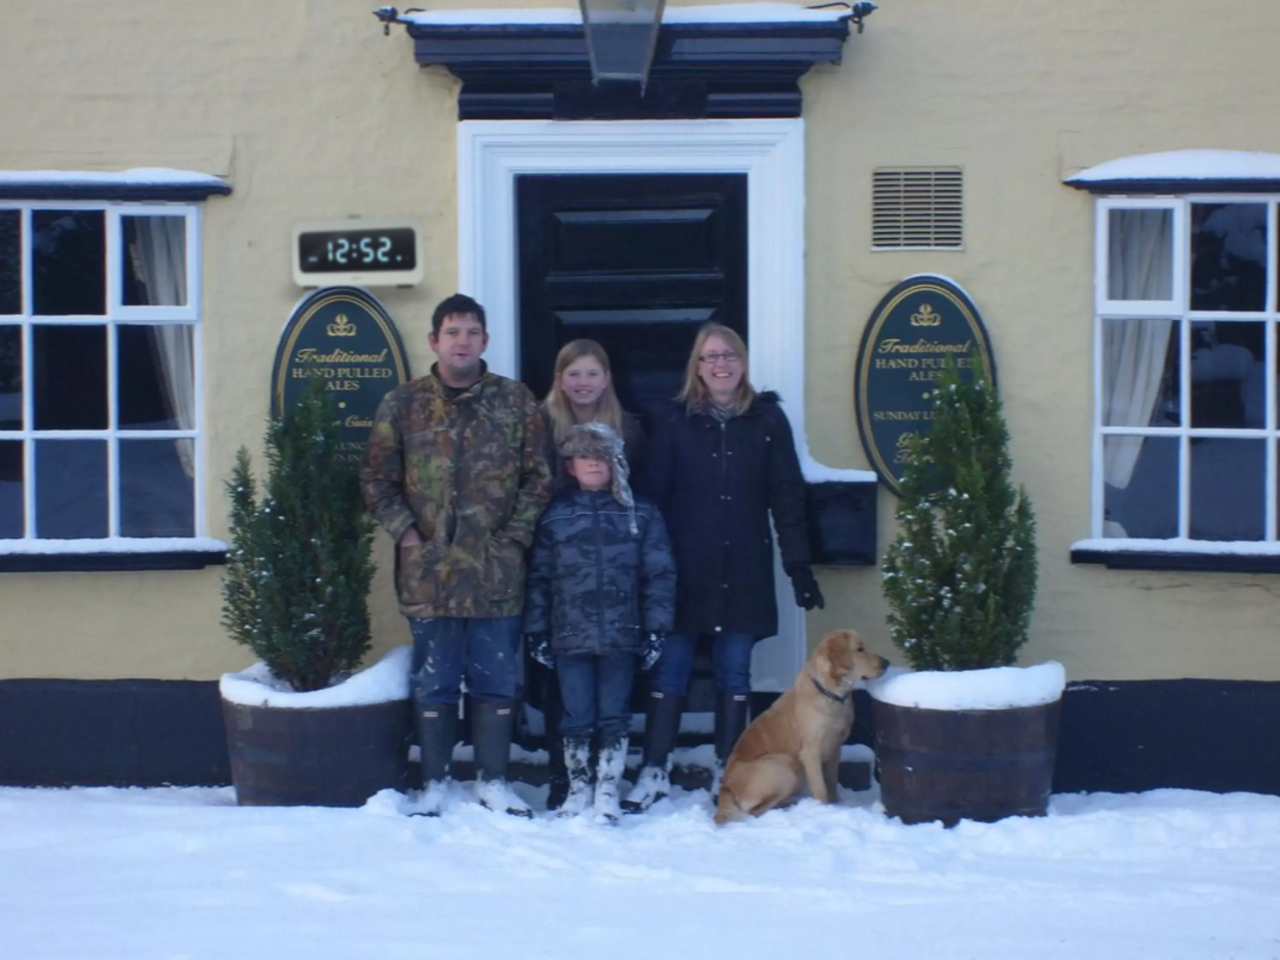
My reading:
12 h 52 min
